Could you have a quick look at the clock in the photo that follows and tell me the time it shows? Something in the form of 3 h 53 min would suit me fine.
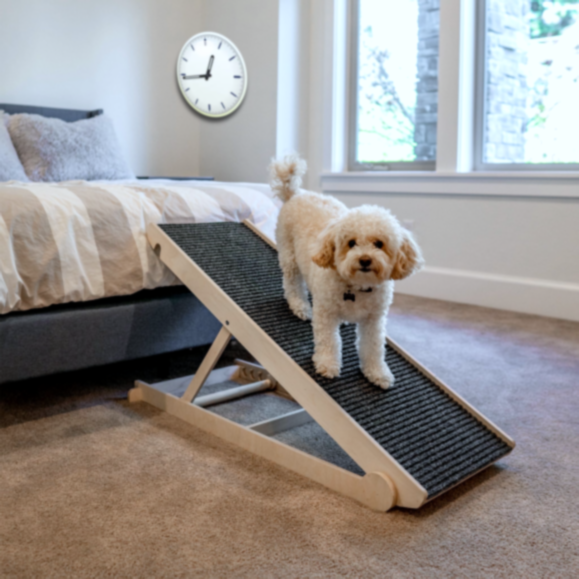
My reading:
12 h 44 min
